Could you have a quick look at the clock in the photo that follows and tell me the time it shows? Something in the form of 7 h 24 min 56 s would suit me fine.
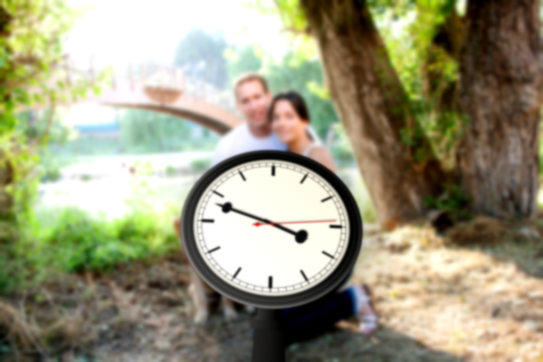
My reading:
3 h 48 min 14 s
